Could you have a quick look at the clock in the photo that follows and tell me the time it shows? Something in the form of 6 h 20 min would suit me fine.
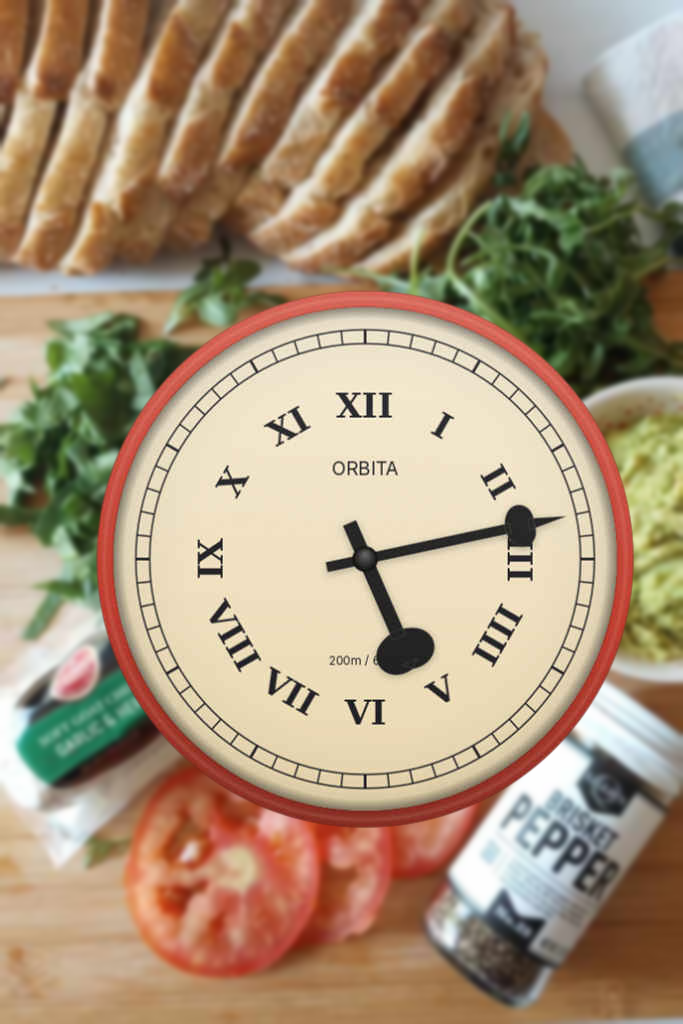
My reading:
5 h 13 min
